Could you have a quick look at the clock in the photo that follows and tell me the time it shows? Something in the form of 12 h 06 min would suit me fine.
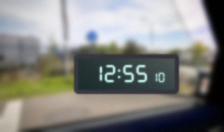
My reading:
12 h 55 min
